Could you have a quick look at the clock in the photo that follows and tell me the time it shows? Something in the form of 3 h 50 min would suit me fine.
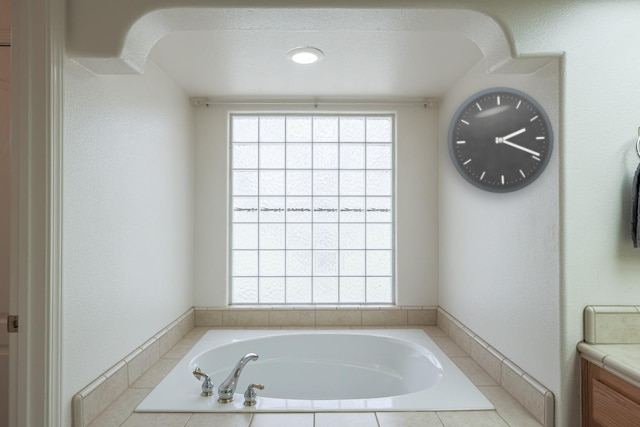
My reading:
2 h 19 min
